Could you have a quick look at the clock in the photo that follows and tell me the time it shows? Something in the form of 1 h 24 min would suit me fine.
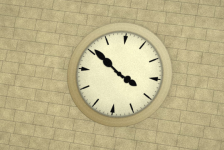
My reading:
3 h 51 min
